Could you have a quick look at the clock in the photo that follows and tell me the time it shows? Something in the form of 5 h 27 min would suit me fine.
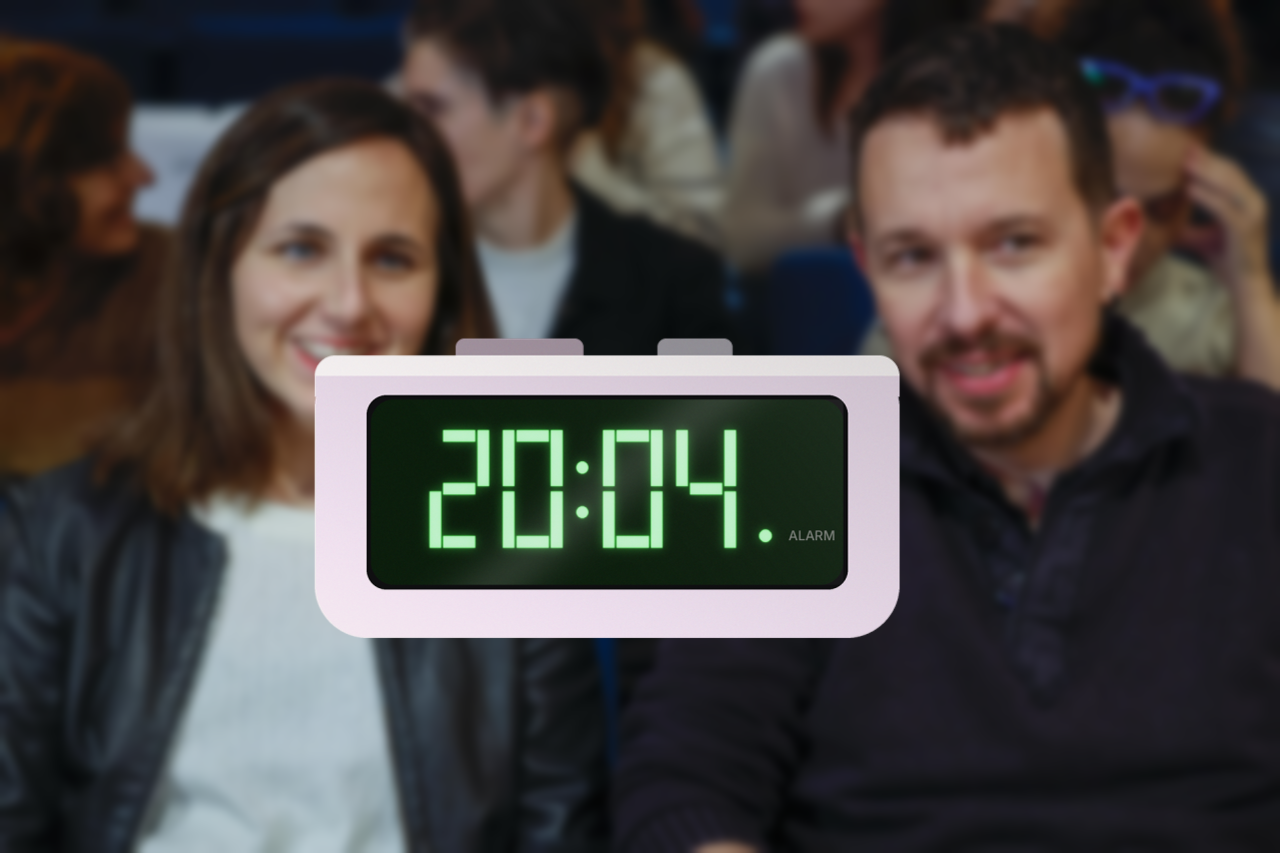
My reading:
20 h 04 min
